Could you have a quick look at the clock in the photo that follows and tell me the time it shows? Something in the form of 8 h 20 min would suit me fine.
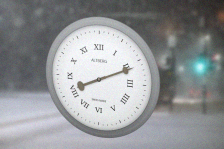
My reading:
8 h 11 min
